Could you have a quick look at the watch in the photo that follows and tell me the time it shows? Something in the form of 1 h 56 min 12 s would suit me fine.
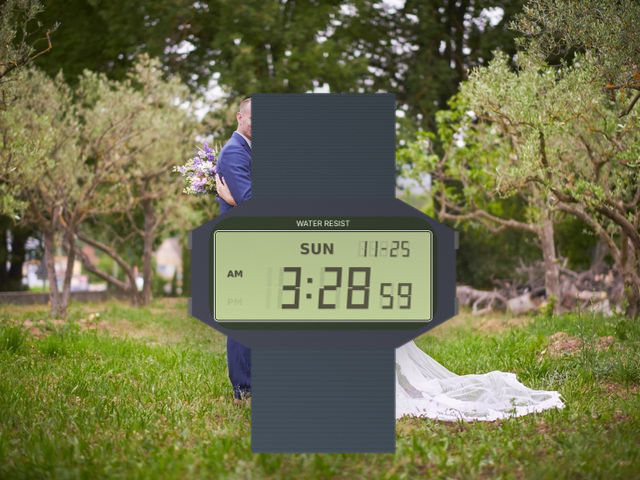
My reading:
3 h 28 min 59 s
